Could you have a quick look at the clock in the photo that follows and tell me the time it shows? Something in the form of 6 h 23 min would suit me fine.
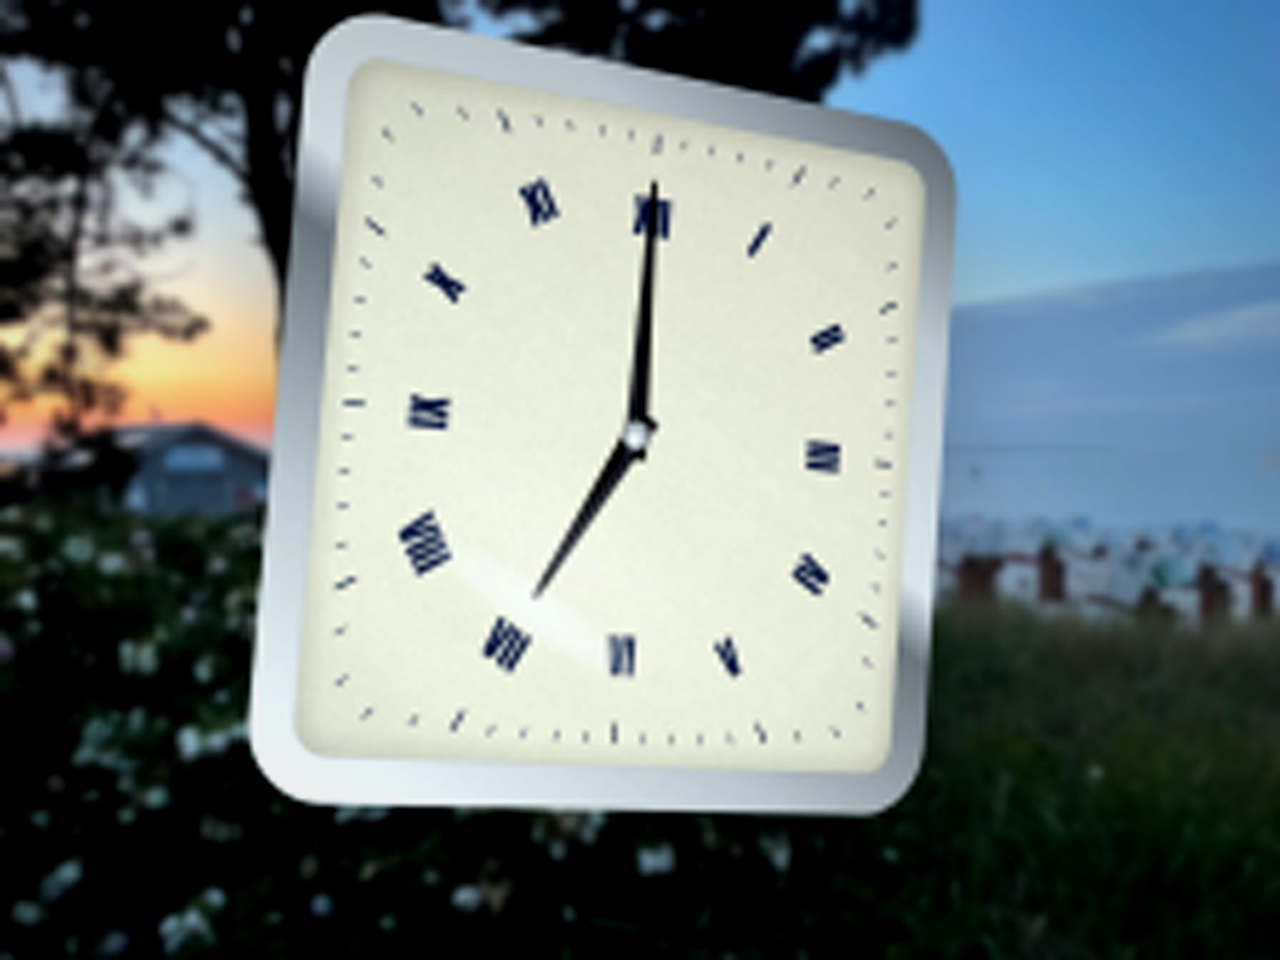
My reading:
7 h 00 min
